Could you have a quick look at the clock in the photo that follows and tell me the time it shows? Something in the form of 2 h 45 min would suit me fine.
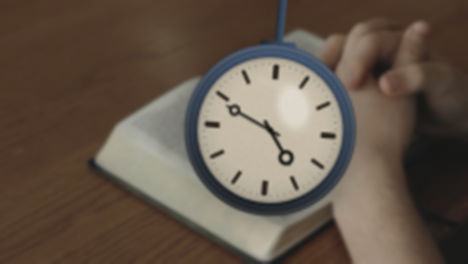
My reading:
4 h 49 min
